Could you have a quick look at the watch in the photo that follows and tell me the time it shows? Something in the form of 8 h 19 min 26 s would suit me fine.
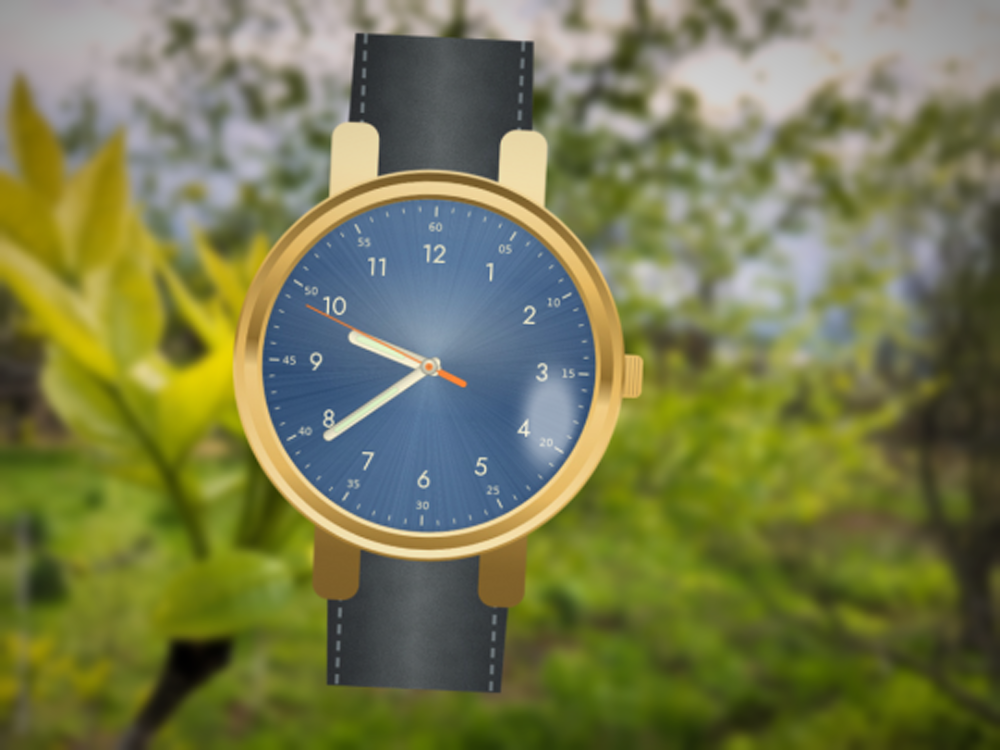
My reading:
9 h 38 min 49 s
